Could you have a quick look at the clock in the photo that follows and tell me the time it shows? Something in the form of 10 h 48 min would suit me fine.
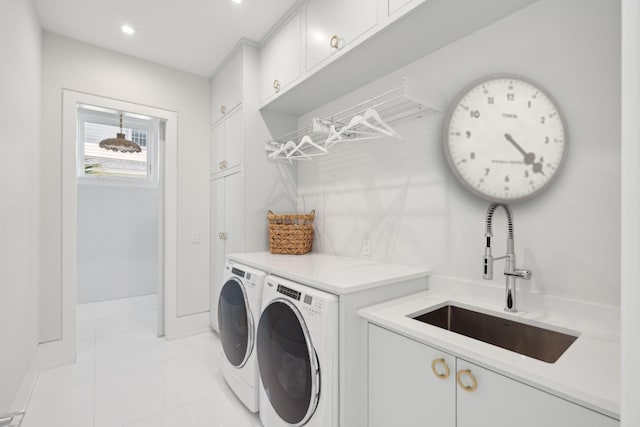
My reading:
4 h 22 min
